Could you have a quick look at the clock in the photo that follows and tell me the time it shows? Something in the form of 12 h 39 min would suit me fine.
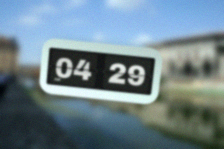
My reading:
4 h 29 min
